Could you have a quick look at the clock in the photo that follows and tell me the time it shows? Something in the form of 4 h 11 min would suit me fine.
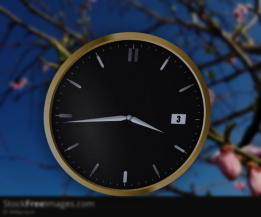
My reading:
3 h 44 min
